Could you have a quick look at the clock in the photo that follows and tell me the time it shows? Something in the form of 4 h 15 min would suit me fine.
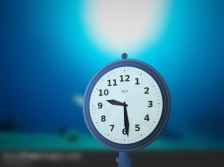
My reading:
9 h 29 min
